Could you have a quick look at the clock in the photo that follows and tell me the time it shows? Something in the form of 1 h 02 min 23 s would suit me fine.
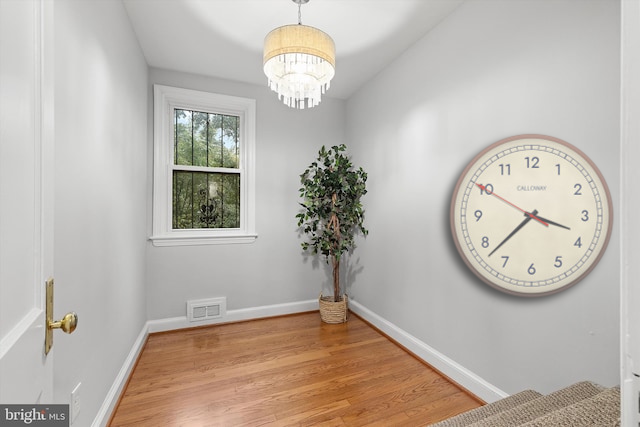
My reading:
3 h 37 min 50 s
